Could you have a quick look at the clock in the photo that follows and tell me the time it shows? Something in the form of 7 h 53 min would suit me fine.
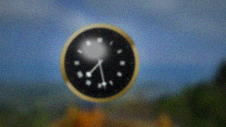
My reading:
7 h 28 min
